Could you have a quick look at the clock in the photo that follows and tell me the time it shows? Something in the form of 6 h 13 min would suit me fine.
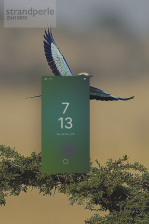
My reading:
7 h 13 min
